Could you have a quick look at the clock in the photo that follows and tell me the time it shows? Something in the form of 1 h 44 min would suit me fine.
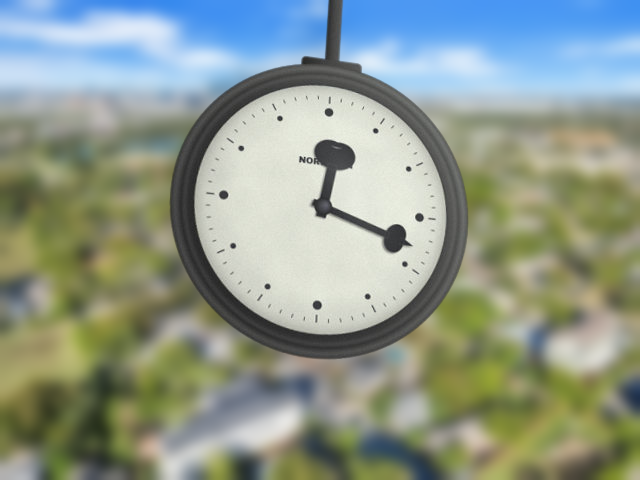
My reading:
12 h 18 min
